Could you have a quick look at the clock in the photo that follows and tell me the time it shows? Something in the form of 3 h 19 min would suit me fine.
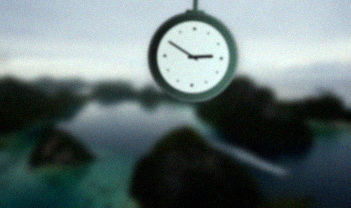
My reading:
2 h 50 min
